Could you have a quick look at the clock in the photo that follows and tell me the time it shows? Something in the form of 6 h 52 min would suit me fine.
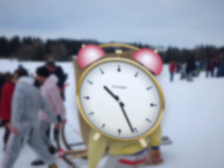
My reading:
10 h 26 min
